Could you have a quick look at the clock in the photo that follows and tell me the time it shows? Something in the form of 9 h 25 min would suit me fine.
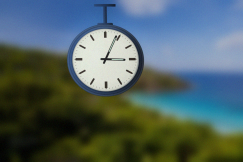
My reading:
3 h 04 min
